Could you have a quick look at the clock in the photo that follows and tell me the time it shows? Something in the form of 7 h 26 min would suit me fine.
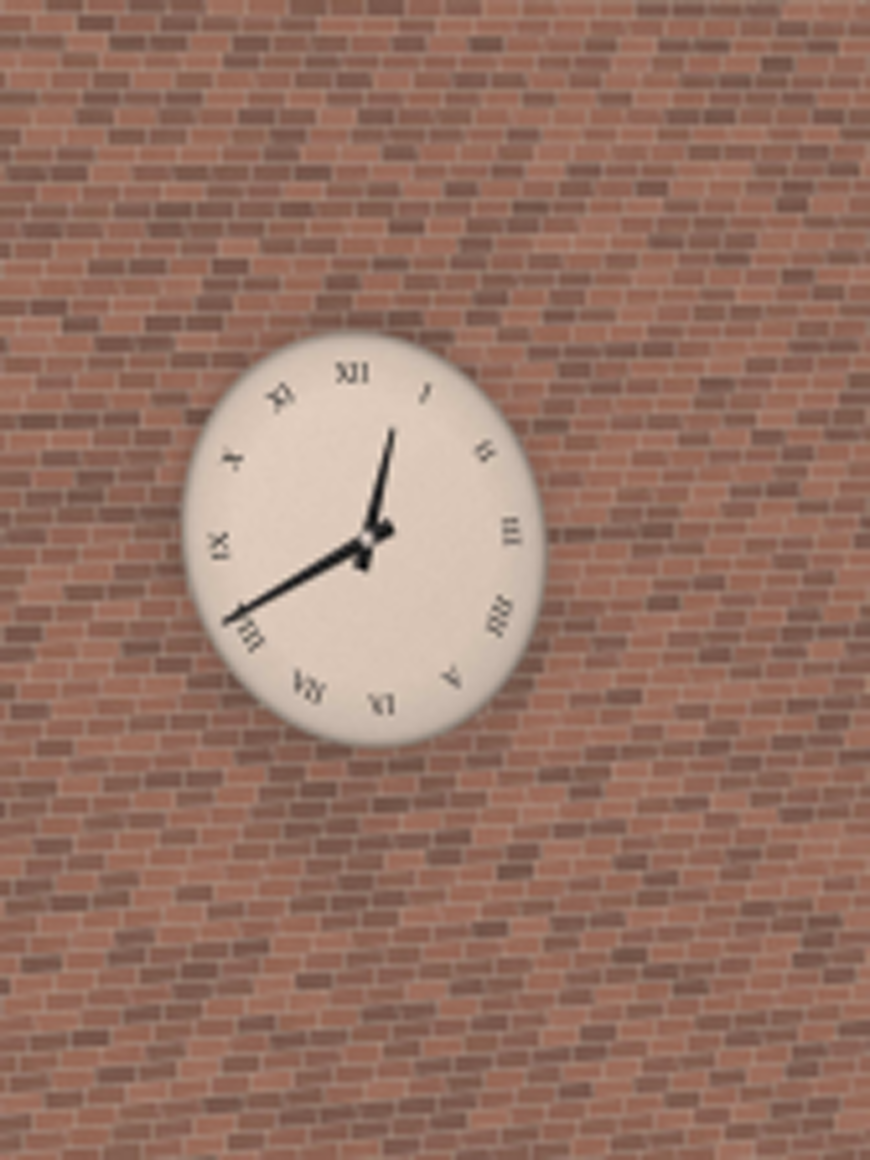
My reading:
12 h 41 min
